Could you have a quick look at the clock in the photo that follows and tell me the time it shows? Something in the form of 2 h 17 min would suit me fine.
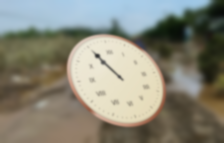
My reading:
10 h 55 min
